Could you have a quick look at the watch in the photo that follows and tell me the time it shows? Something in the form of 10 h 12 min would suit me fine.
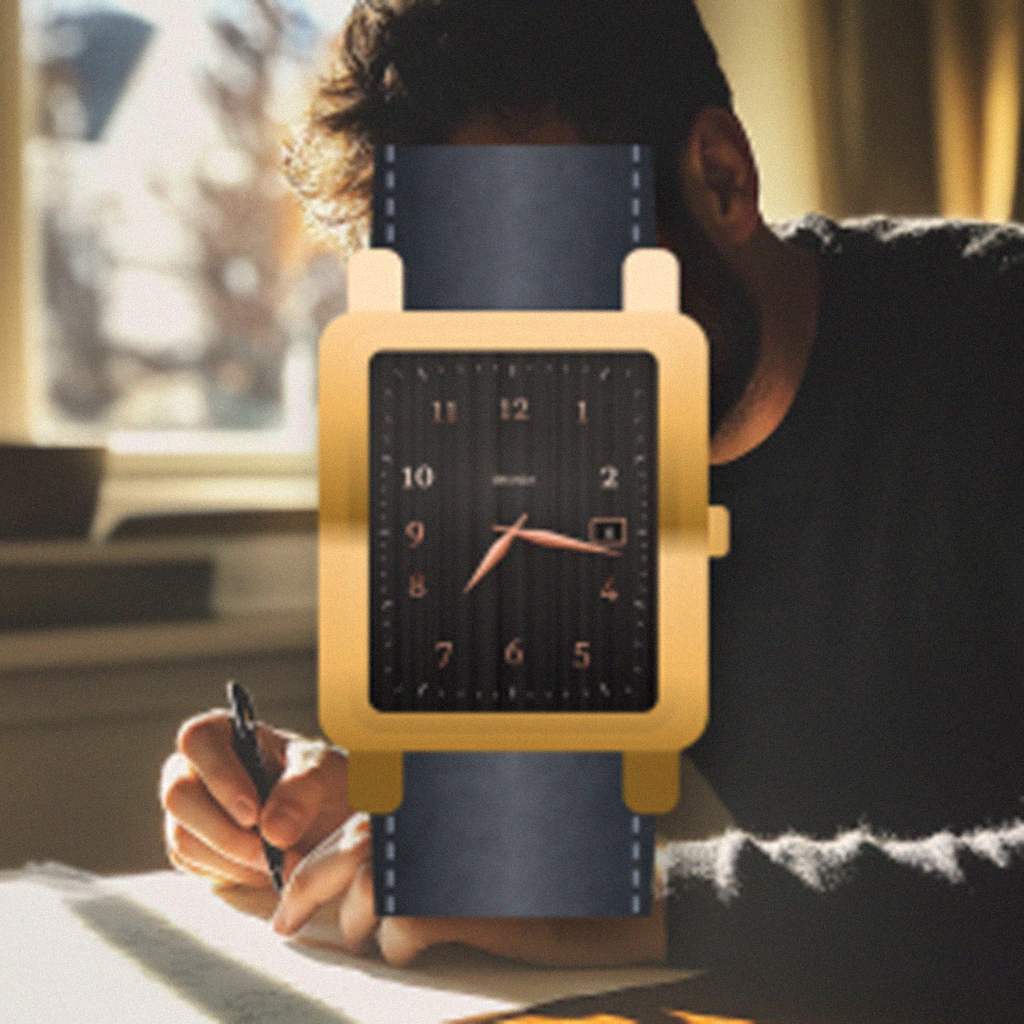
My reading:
7 h 17 min
